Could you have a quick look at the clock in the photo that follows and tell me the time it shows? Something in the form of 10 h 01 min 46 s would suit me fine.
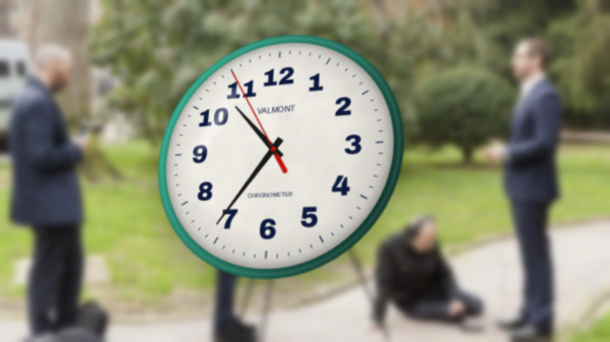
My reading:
10 h 35 min 55 s
